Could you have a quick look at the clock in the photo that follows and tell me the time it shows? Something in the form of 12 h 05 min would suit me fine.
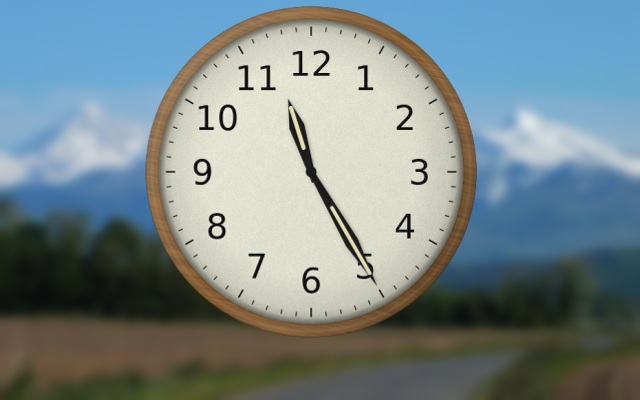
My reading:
11 h 25 min
